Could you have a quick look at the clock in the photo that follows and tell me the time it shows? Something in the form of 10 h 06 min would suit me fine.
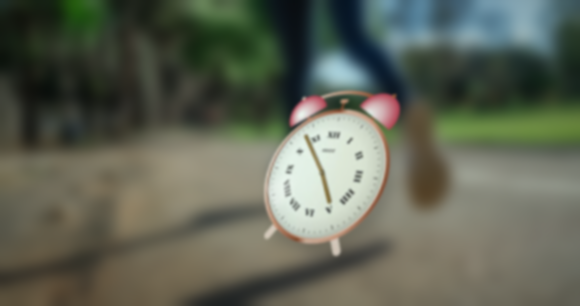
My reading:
4 h 53 min
